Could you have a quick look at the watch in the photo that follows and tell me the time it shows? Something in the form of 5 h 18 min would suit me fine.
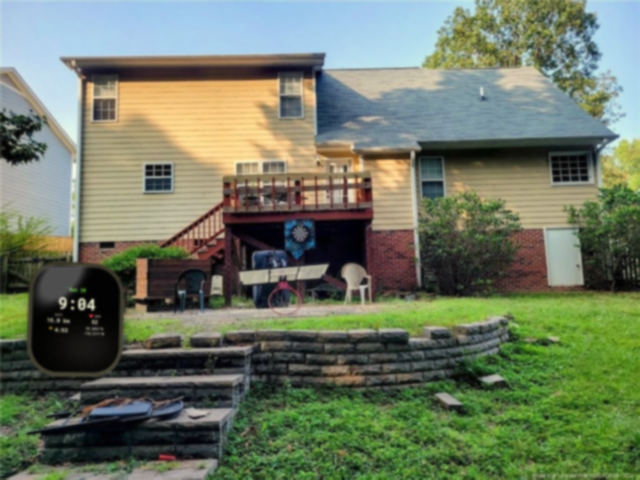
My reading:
9 h 04 min
